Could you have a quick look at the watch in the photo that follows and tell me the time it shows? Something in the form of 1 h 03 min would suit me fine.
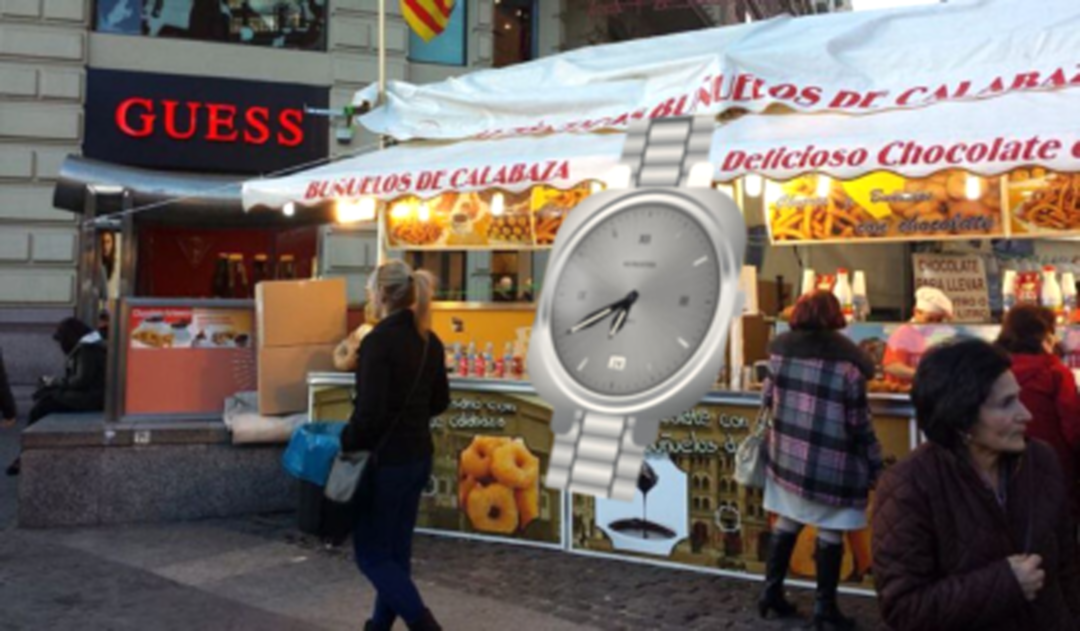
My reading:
6 h 40 min
